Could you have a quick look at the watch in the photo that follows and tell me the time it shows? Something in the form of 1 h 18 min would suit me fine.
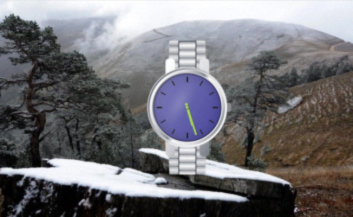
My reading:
5 h 27 min
